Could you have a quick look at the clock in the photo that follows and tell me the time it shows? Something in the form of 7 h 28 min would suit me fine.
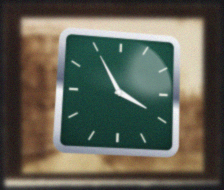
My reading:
3 h 55 min
